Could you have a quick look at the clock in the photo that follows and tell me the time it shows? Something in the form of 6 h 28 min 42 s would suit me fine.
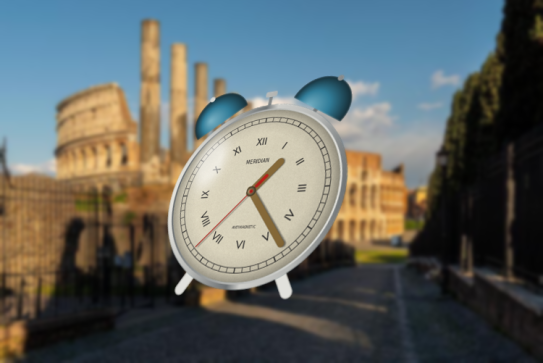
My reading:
1 h 23 min 37 s
